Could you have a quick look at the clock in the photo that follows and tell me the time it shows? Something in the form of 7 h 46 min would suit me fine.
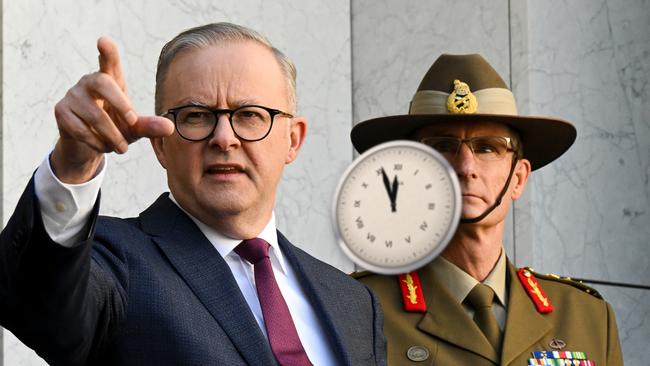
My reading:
11 h 56 min
